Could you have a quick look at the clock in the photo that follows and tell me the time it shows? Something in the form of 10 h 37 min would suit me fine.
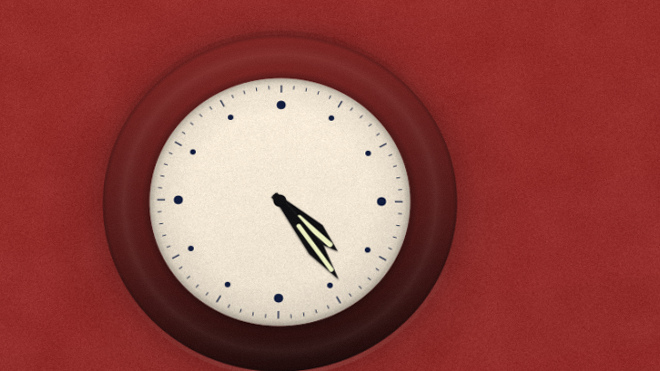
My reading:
4 h 24 min
